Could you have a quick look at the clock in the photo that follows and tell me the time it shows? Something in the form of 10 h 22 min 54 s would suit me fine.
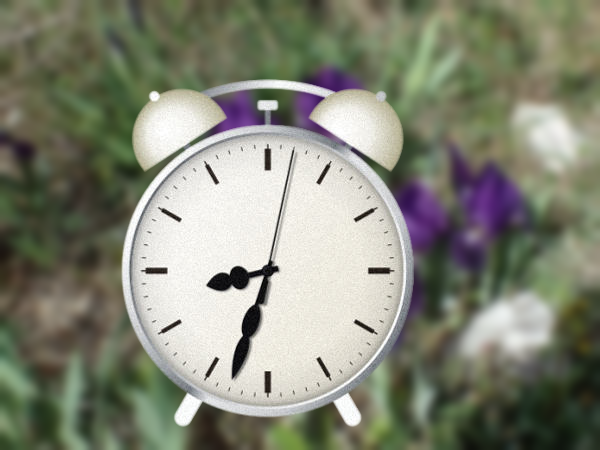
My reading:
8 h 33 min 02 s
